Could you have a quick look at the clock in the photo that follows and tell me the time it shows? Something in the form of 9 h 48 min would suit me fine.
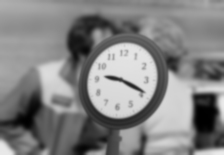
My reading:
9 h 19 min
